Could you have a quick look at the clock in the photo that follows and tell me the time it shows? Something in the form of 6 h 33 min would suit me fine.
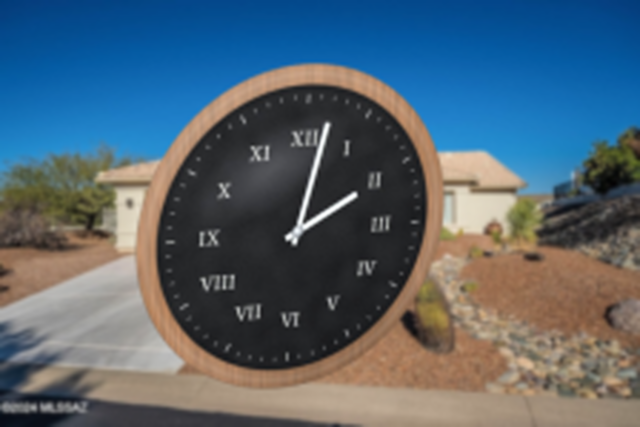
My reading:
2 h 02 min
